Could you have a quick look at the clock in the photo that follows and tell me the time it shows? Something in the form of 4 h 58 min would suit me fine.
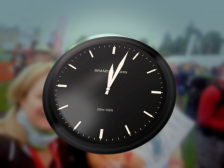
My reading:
12 h 03 min
